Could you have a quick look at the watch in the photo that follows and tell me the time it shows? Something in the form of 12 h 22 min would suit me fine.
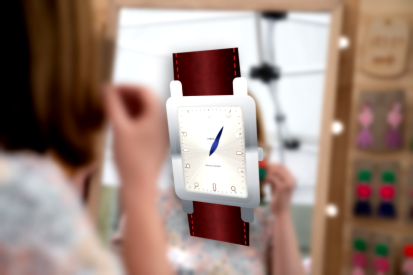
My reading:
1 h 05 min
